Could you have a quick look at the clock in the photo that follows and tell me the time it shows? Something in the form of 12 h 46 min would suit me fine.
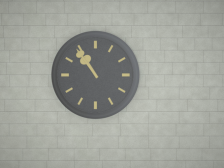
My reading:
10 h 54 min
